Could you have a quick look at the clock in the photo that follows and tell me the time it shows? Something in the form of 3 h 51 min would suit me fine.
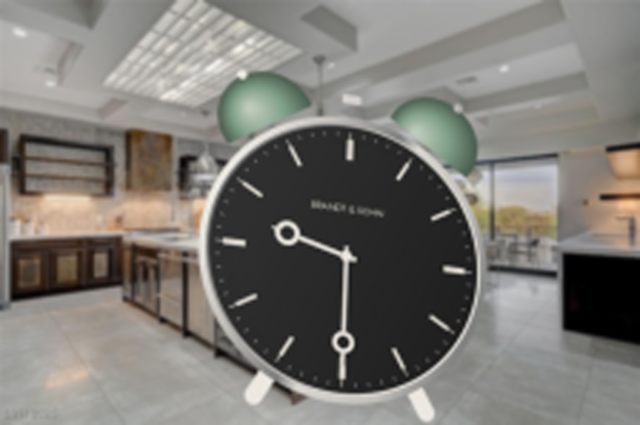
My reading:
9 h 30 min
